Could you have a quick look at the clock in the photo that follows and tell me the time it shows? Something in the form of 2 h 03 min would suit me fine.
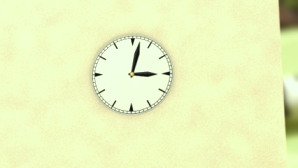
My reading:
3 h 02 min
